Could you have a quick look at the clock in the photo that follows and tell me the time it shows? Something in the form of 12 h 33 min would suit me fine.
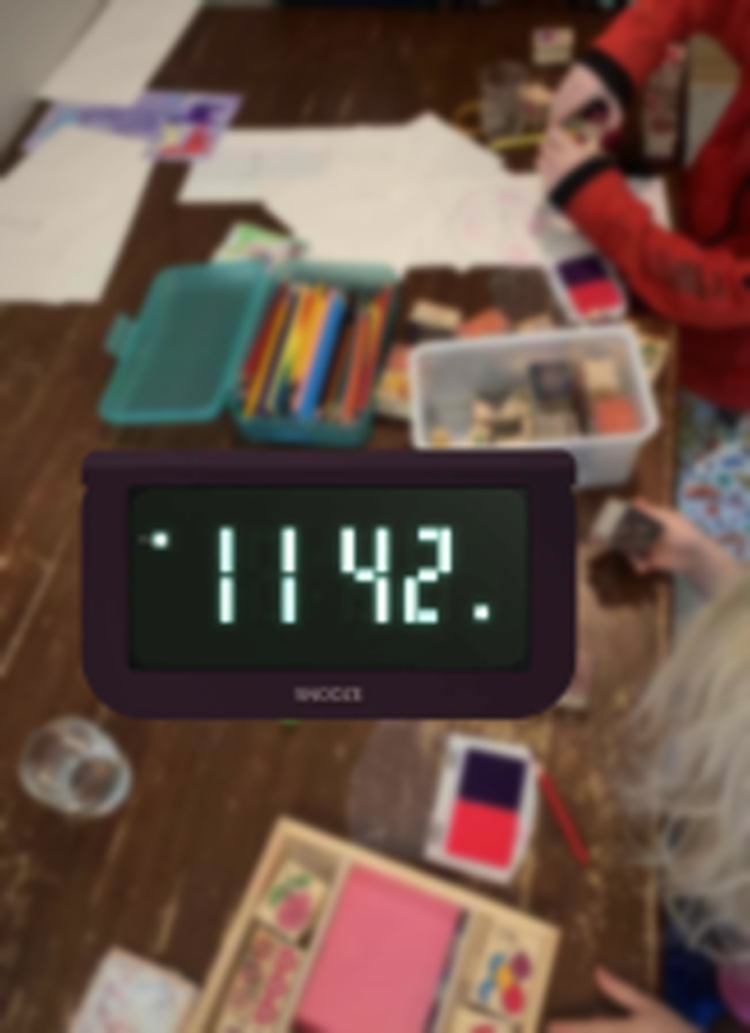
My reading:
11 h 42 min
